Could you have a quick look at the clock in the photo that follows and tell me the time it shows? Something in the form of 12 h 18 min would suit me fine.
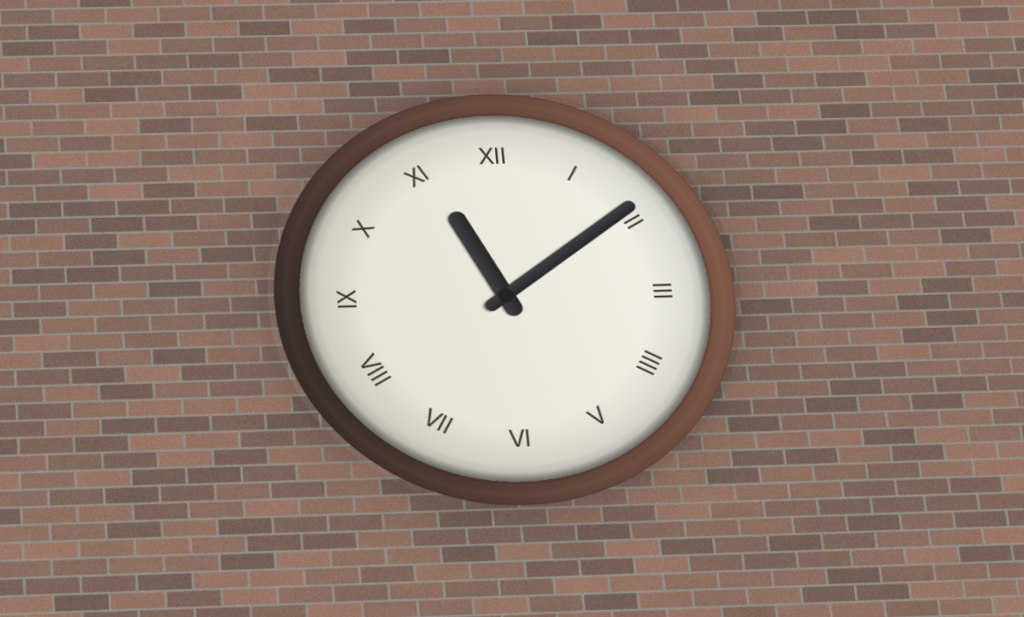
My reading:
11 h 09 min
